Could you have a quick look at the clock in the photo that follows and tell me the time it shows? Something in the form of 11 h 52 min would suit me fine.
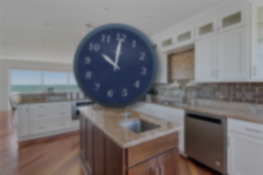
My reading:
10 h 00 min
